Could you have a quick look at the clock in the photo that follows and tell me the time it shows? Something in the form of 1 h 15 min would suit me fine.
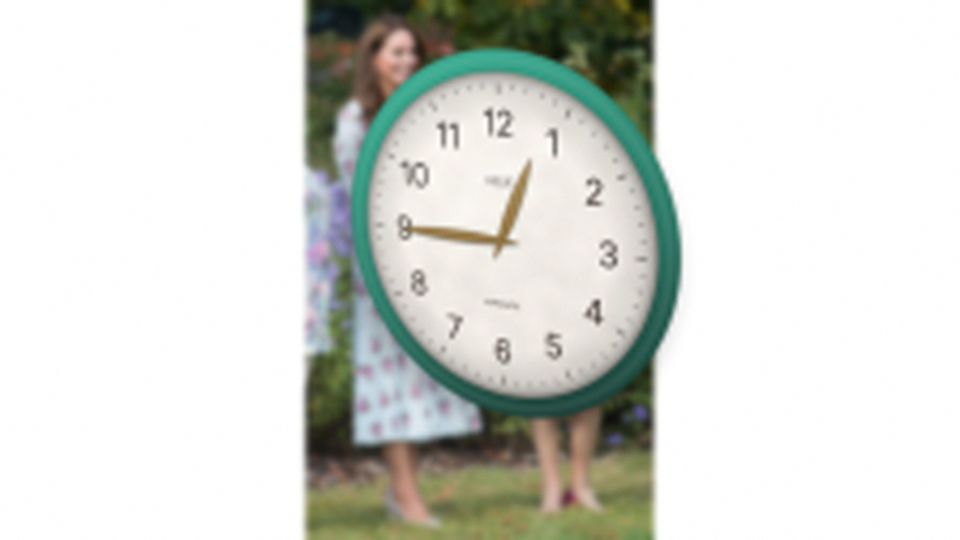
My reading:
12 h 45 min
